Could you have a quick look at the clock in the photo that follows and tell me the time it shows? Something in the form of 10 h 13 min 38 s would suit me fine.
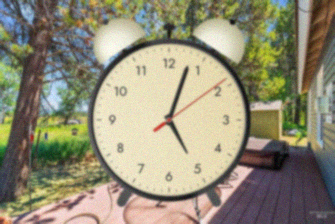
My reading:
5 h 03 min 09 s
